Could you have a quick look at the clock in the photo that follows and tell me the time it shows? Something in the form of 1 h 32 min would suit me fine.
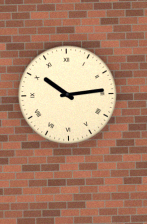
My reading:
10 h 14 min
